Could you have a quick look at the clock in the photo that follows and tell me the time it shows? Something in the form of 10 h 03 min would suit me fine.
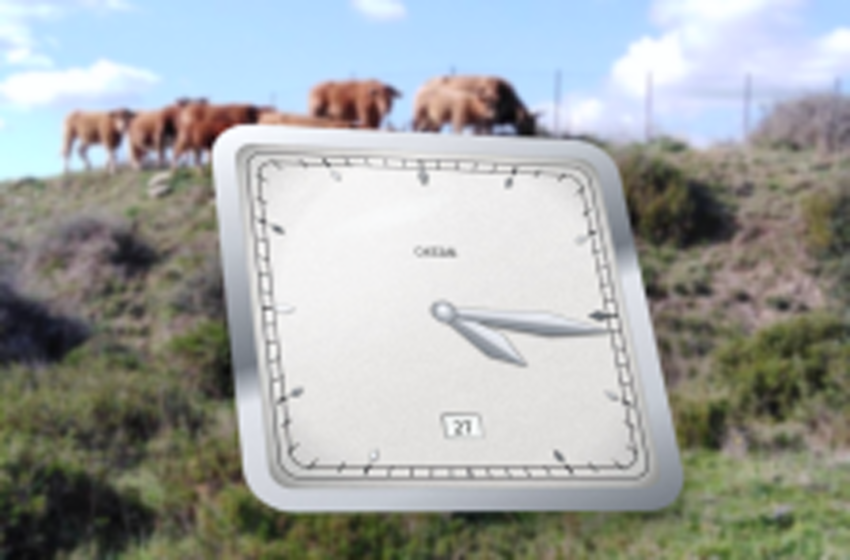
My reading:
4 h 16 min
